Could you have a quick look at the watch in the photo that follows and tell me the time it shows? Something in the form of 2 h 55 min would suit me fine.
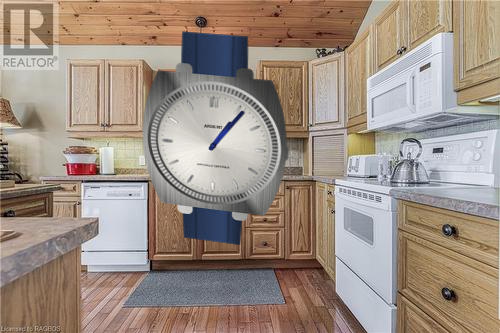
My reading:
1 h 06 min
